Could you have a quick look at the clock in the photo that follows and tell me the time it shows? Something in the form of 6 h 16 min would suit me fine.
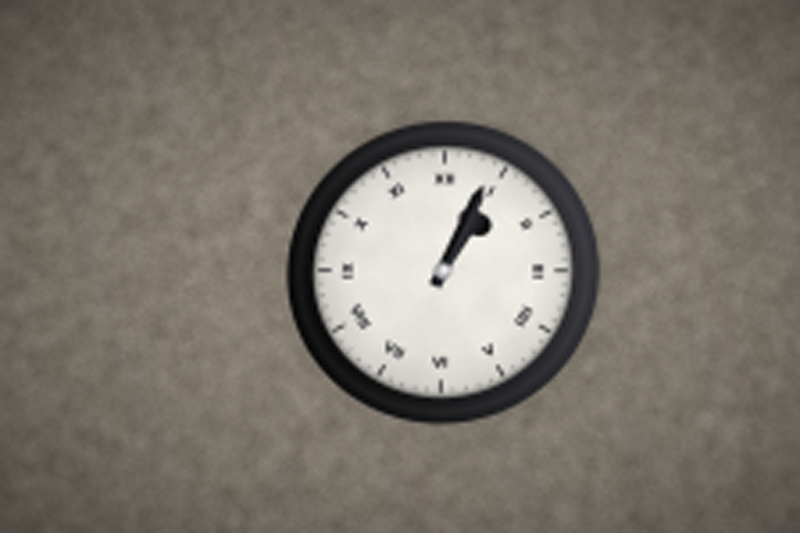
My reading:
1 h 04 min
